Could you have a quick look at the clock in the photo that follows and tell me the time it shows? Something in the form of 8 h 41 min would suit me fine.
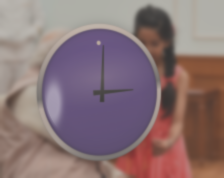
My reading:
3 h 01 min
